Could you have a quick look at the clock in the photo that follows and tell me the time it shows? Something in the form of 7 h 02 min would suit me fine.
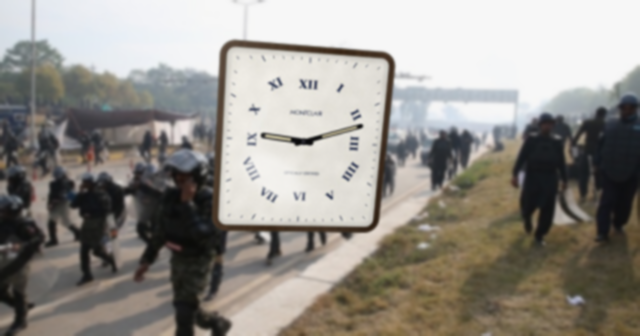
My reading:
9 h 12 min
